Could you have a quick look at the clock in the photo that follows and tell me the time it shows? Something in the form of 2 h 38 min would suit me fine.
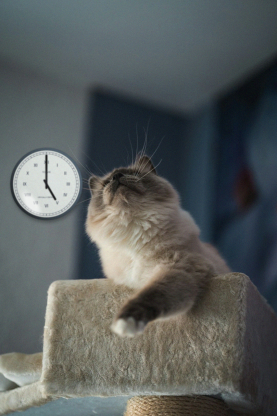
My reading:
5 h 00 min
